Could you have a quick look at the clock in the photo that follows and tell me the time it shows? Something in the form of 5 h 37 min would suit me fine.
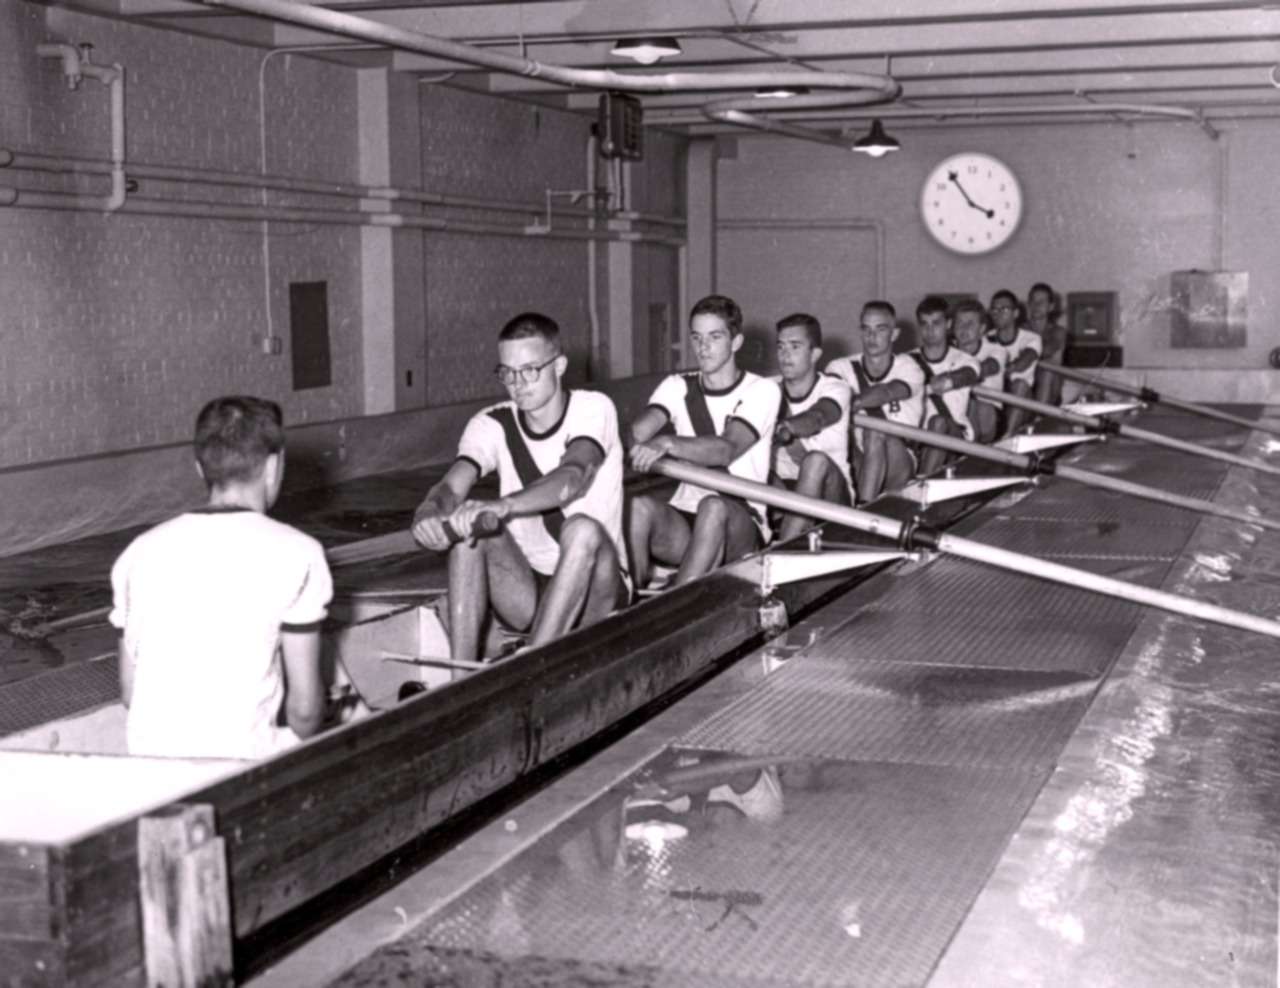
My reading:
3 h 54 min
